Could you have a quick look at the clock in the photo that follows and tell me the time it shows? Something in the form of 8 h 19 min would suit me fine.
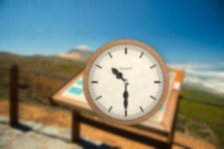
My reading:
10 h 30 min
